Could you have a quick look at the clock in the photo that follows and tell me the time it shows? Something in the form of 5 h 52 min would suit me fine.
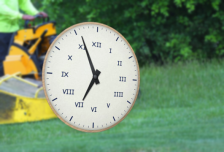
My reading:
6 h 56 min
